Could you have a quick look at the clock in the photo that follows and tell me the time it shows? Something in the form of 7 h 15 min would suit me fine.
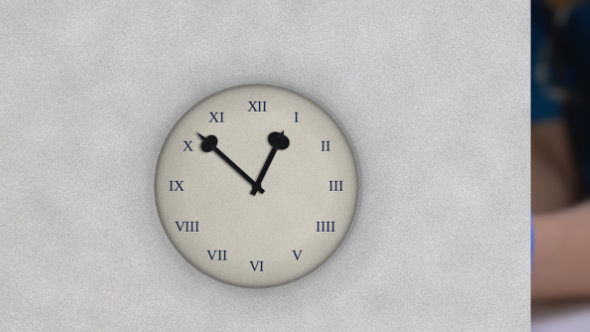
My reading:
12 h 52 min
